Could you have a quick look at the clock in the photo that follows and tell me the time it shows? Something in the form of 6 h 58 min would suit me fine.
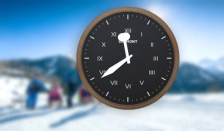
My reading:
11 h 39 min
